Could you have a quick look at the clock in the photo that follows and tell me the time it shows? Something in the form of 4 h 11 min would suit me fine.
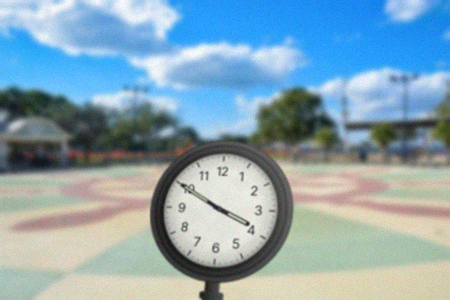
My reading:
3 h 50 min
